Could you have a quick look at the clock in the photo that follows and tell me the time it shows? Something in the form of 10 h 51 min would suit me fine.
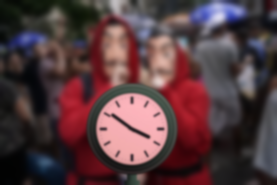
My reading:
3 h 51 min
